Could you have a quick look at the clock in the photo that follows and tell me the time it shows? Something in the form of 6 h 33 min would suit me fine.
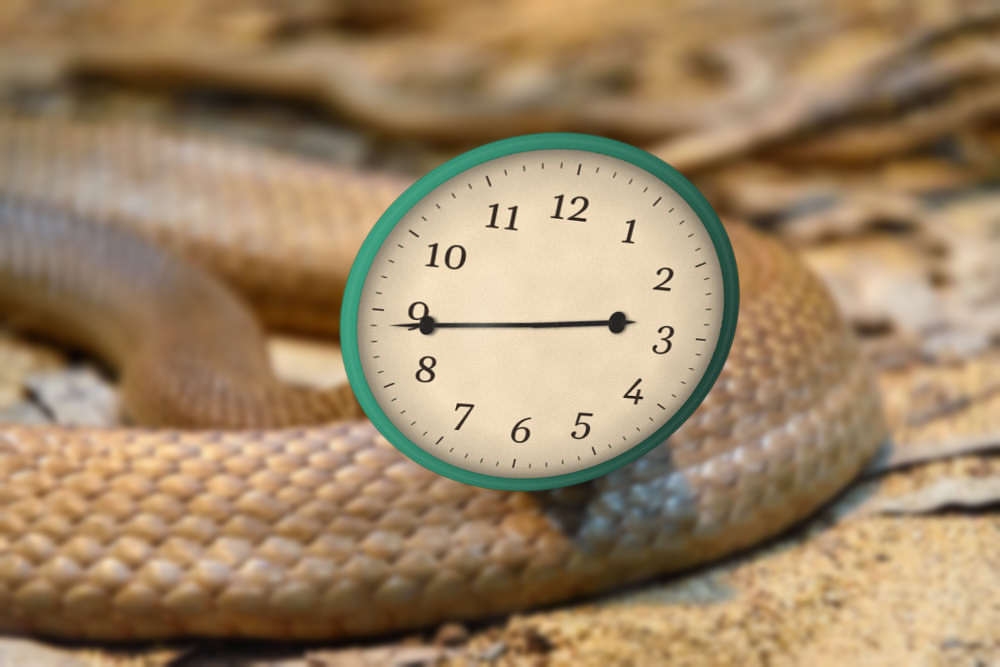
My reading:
2 h 44 min
